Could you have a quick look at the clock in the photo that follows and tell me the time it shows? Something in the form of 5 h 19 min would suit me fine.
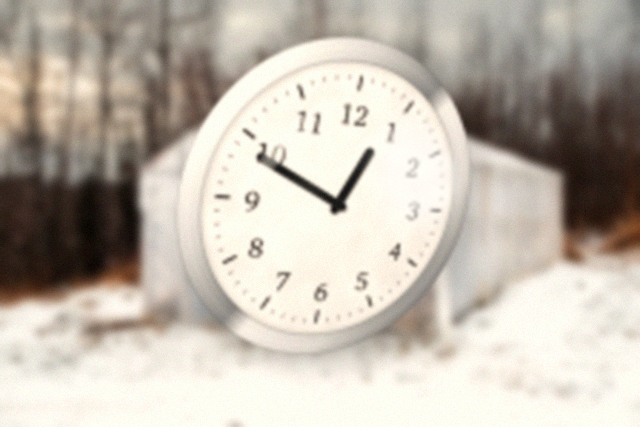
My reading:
12 h 49 min
